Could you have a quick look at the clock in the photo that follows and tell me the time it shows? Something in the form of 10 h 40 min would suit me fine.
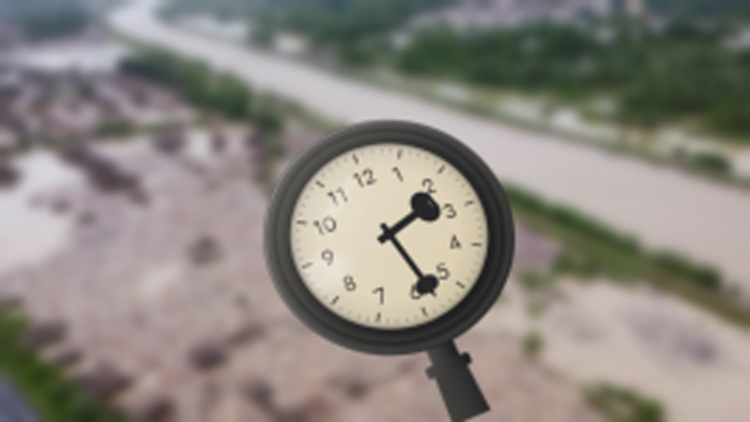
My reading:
2 h 28 min
